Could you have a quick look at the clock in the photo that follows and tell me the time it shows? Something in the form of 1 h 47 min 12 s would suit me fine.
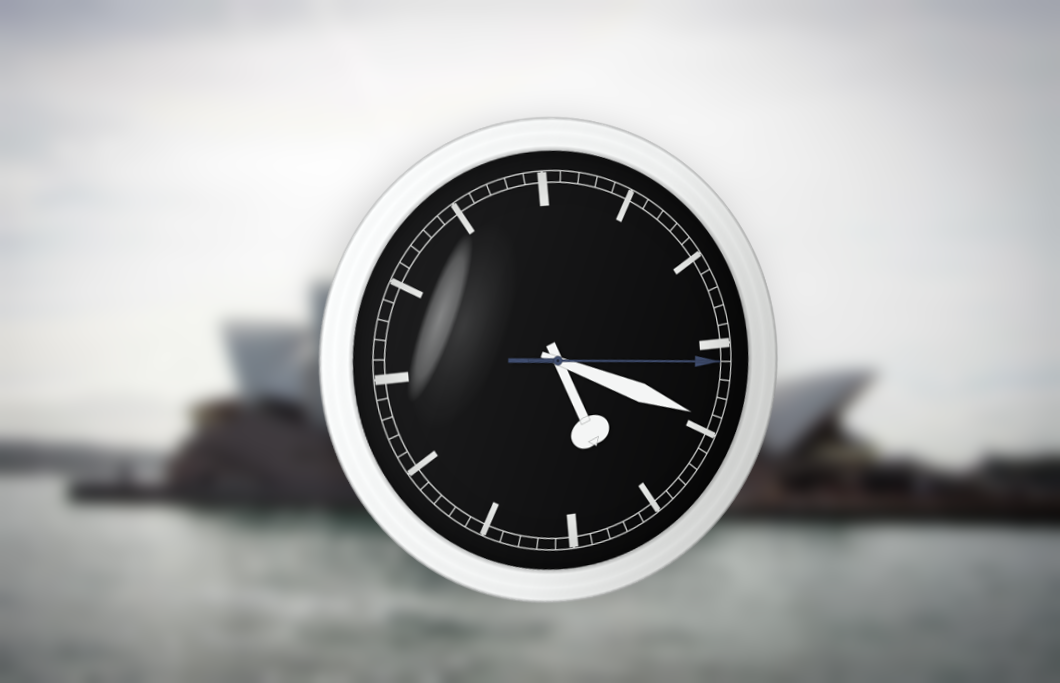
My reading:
5 h 19 min 16 s
